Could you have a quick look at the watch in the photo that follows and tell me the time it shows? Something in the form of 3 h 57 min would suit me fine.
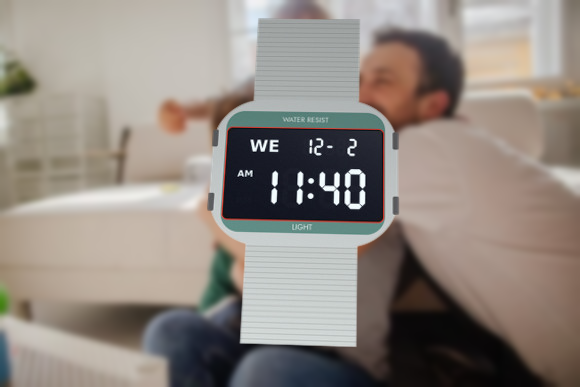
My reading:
11 h 40 min
